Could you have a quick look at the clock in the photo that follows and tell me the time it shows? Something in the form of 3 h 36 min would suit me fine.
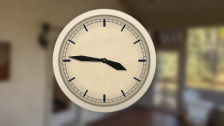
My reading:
3 h 46 min
